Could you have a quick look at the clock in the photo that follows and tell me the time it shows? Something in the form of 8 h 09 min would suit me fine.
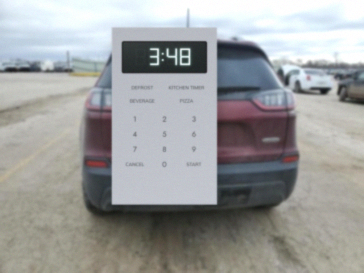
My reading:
3 h 48 min
